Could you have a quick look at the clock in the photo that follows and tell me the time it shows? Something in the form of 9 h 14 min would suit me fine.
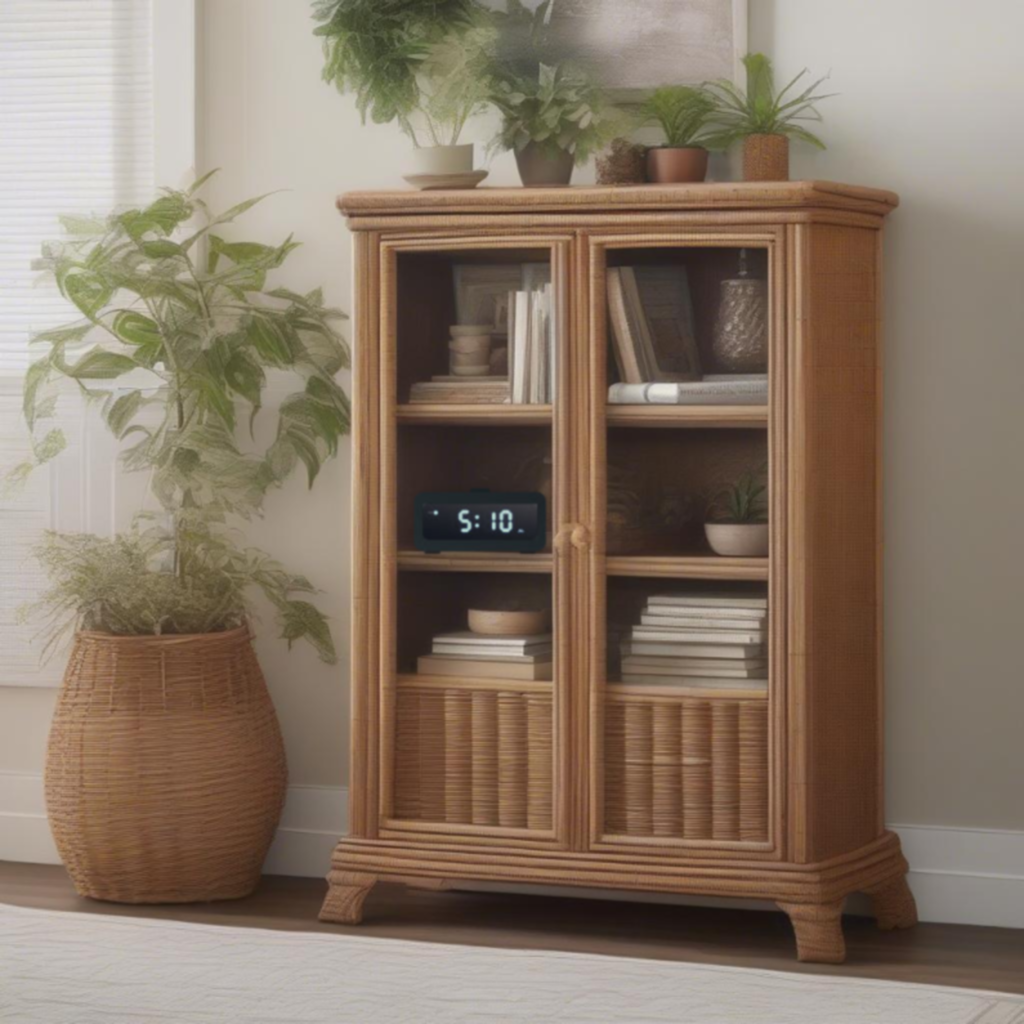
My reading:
5 h 10 min
